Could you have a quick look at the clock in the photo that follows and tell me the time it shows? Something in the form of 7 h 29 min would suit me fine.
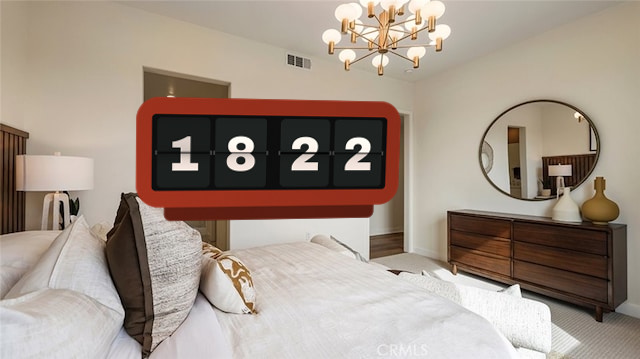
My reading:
18 h 22 min
